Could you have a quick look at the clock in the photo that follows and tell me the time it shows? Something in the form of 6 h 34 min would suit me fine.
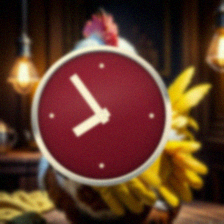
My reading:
7 h 54 min
